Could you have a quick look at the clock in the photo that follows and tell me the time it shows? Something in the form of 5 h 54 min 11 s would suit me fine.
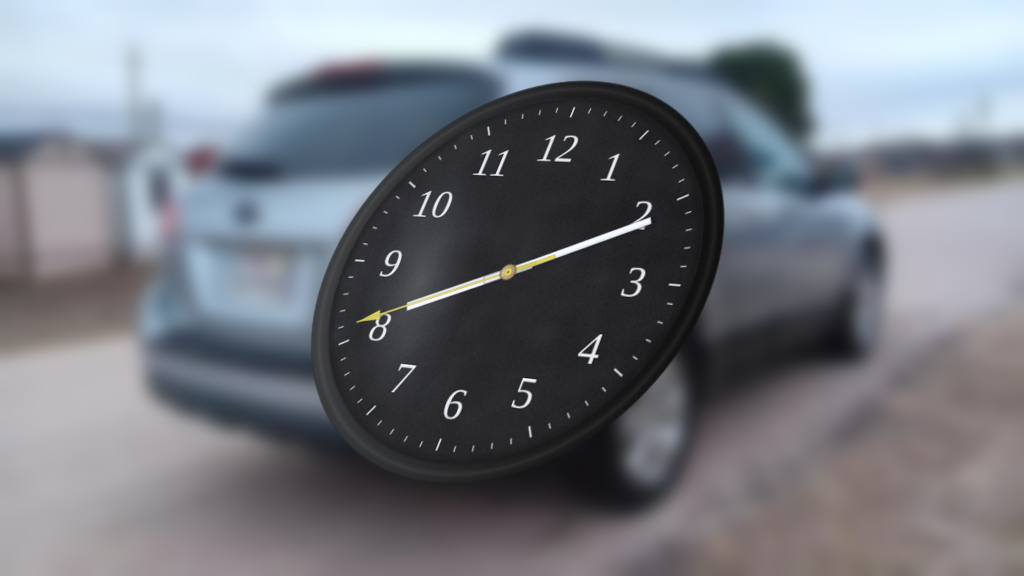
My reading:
8 h 10 min 41 s
